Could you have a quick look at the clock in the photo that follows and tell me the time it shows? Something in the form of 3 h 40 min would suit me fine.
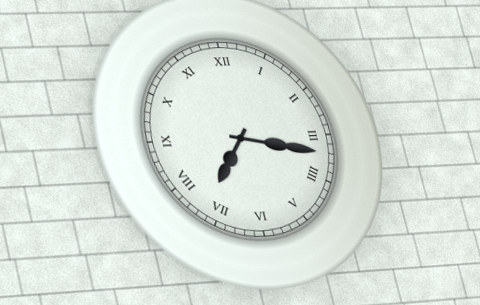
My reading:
7 h 17 min
